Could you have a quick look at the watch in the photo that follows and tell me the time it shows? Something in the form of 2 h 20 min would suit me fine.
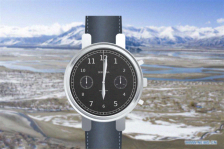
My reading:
6 h 01 min
